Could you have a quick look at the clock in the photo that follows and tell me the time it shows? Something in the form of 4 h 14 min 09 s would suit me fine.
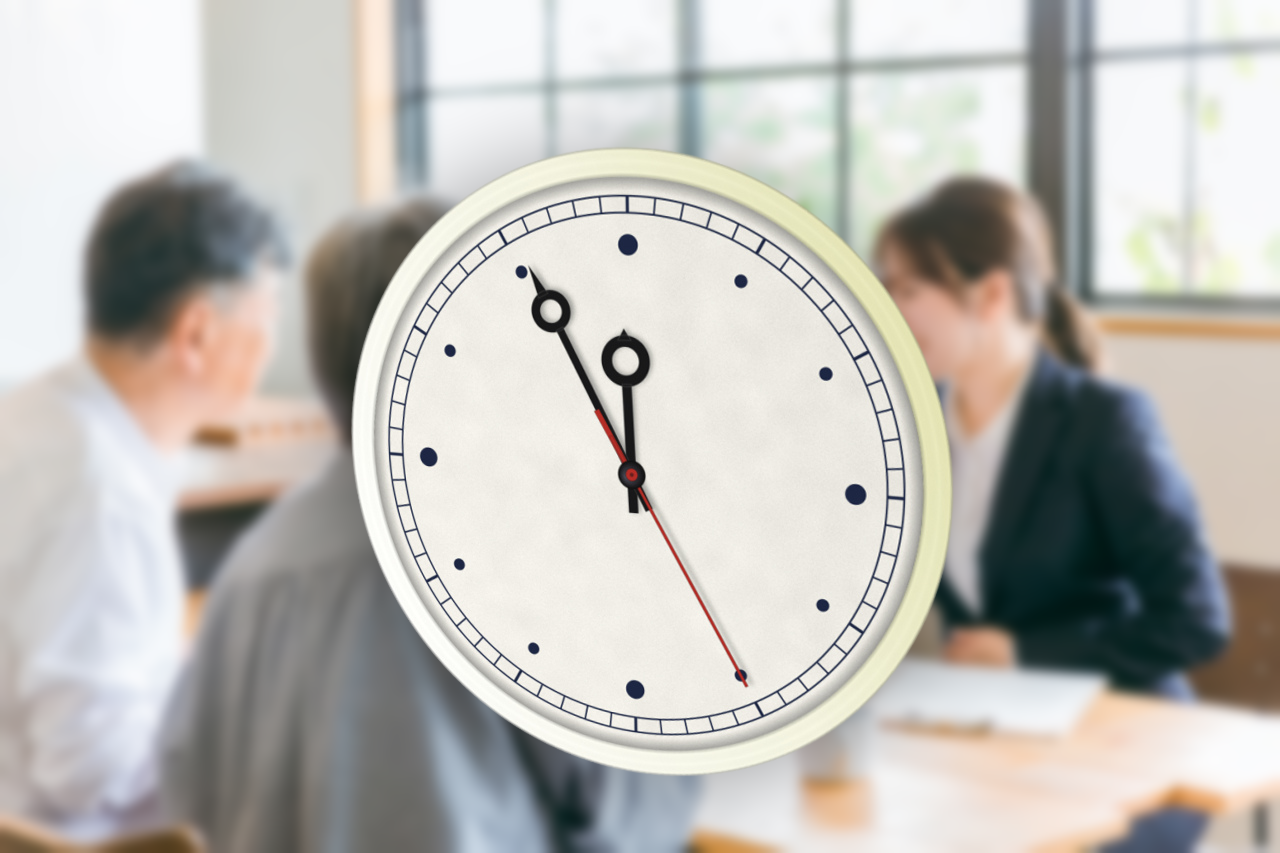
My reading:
11 h 55 min 25 s
